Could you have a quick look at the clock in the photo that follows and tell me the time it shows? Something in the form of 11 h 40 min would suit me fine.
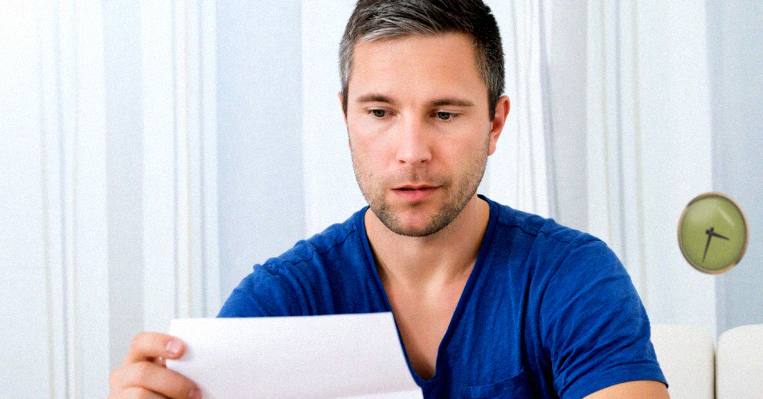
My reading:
3 h 33 min
